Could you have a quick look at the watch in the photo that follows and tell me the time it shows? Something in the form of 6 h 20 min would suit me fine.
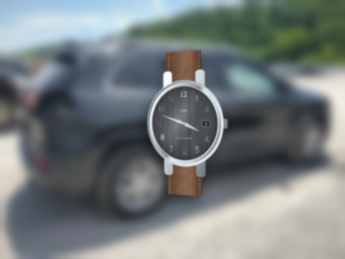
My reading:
3 h 48 min
